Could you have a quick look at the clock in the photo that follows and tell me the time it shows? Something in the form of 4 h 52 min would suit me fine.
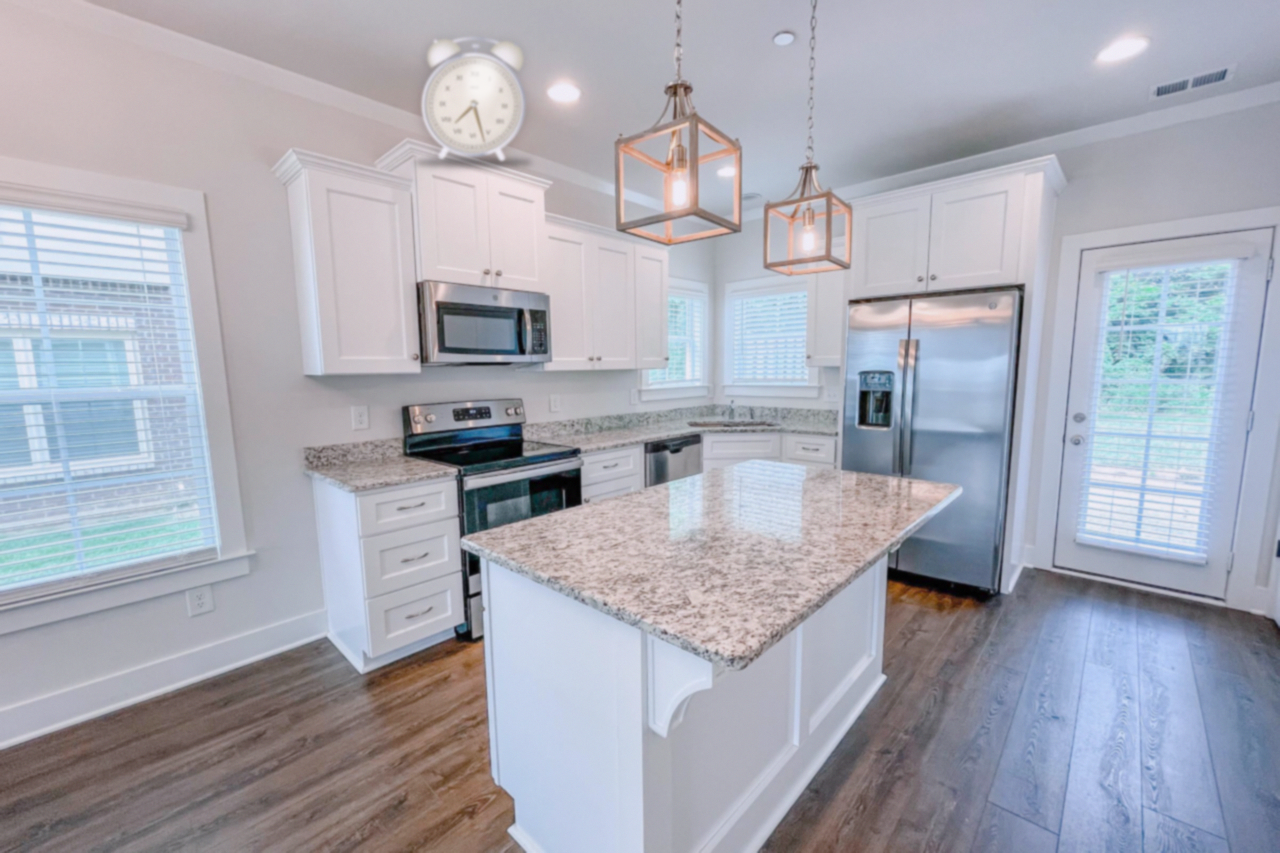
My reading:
7 h 27 min
